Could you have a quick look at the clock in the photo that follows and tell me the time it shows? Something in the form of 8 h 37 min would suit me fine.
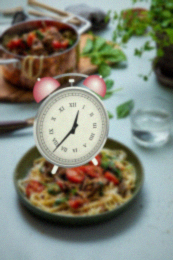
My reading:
12 h 38 min
